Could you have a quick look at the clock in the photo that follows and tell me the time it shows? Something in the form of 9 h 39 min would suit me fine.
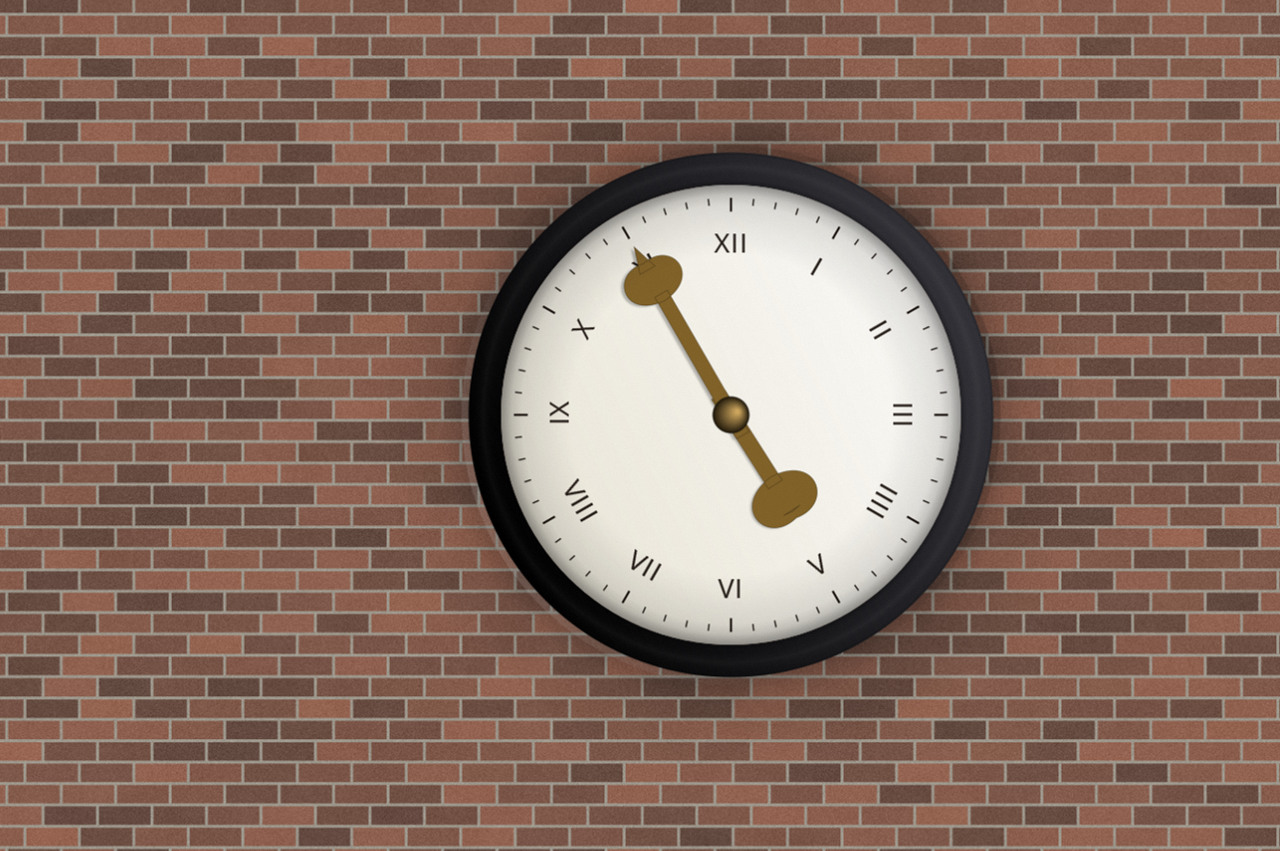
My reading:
4 h 55 min
